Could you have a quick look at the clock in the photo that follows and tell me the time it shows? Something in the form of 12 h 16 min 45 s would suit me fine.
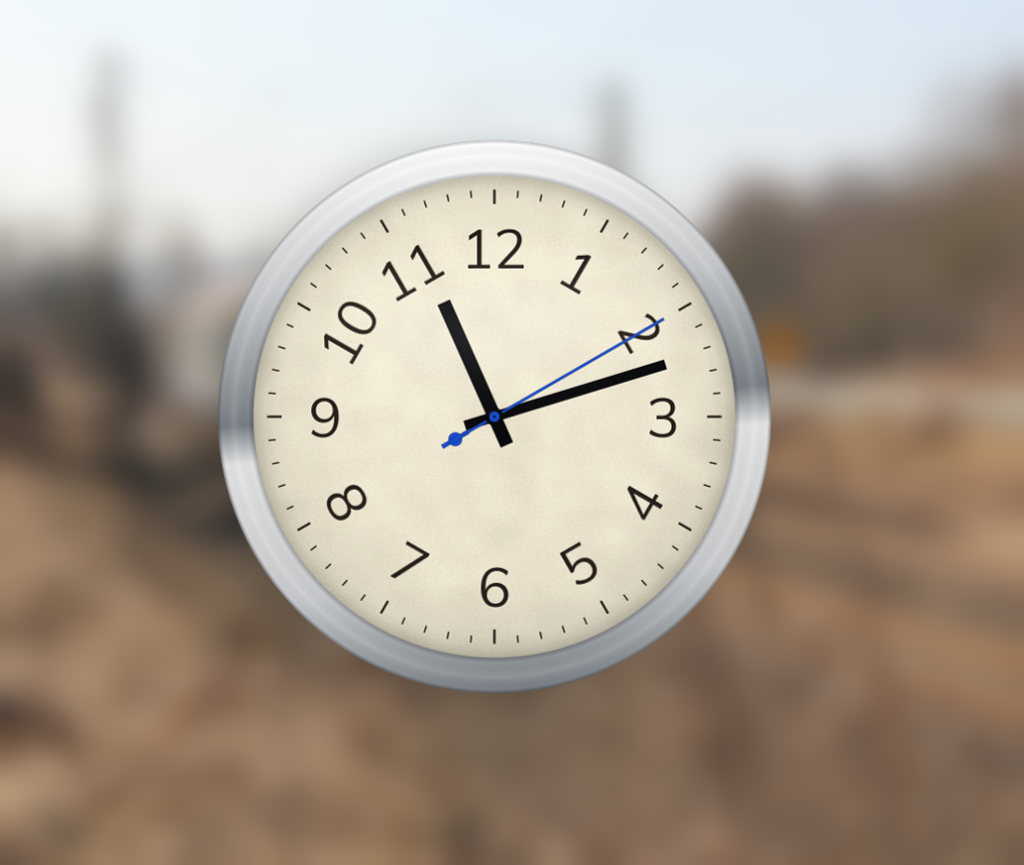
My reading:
11 h 12 min 10 s
